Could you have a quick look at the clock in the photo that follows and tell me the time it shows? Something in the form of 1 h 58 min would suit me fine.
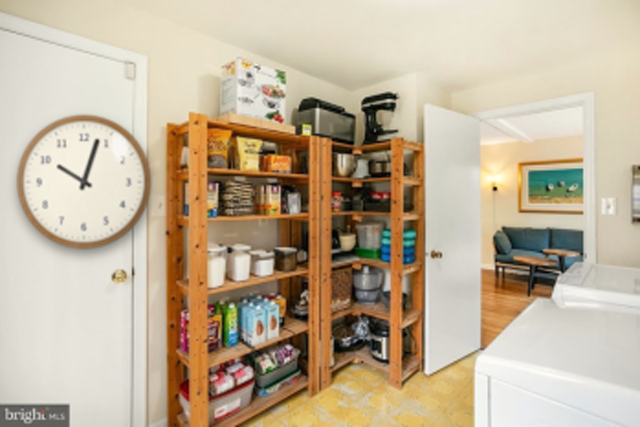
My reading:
10 h 03 min
